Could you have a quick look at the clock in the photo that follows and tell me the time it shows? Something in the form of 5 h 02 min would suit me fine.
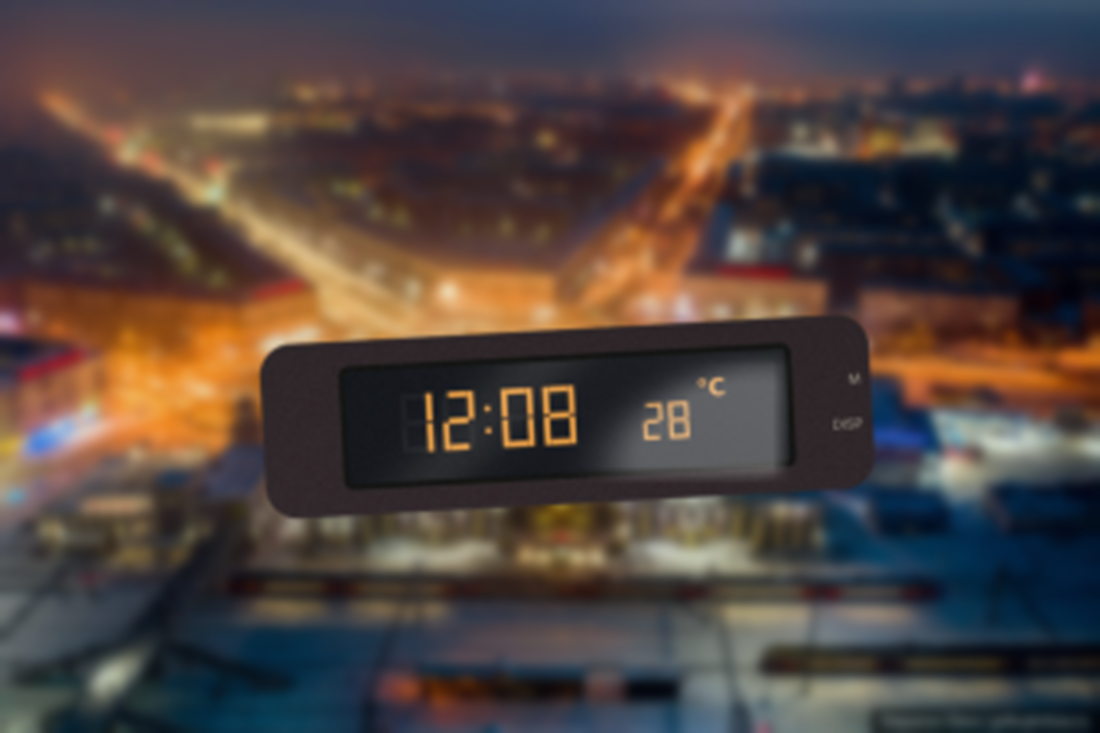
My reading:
12 h 08 min
